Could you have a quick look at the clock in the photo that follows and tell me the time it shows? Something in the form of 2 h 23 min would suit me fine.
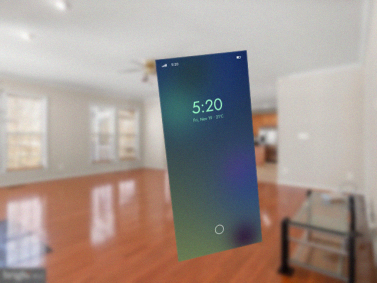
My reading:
5 h 20 min
